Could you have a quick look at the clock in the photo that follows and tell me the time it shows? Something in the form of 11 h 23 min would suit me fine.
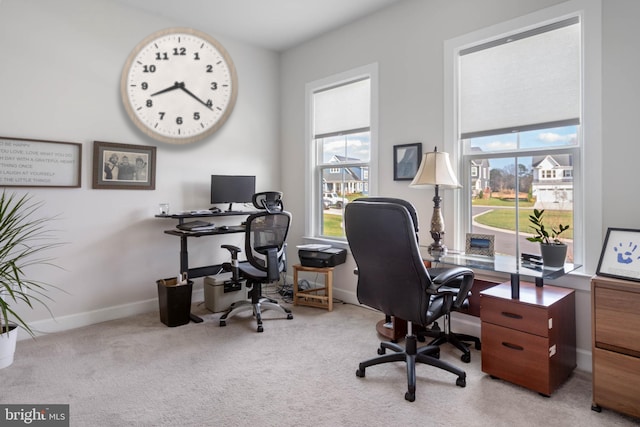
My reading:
8 h 21 min
